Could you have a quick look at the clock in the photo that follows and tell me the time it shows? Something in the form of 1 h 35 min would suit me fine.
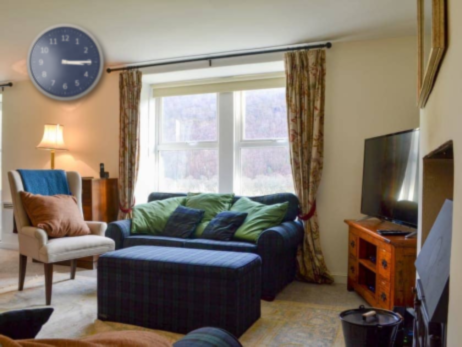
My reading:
3 h 15 min
